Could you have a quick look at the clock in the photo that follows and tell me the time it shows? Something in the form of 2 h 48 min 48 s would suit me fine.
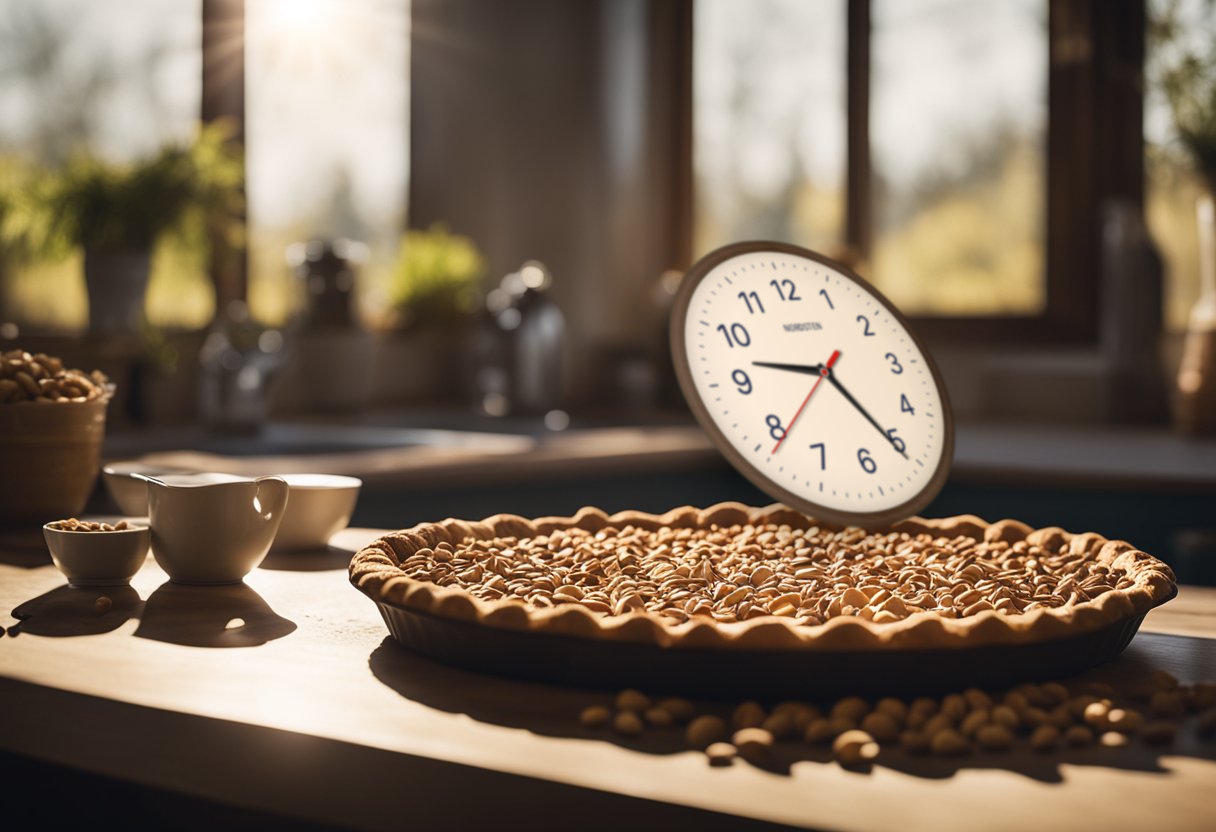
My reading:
9 h 25 min 39 s
